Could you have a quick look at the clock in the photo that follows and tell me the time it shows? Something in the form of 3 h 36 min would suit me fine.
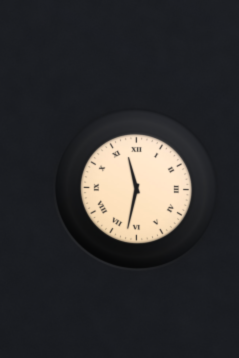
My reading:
11 h 32 min
